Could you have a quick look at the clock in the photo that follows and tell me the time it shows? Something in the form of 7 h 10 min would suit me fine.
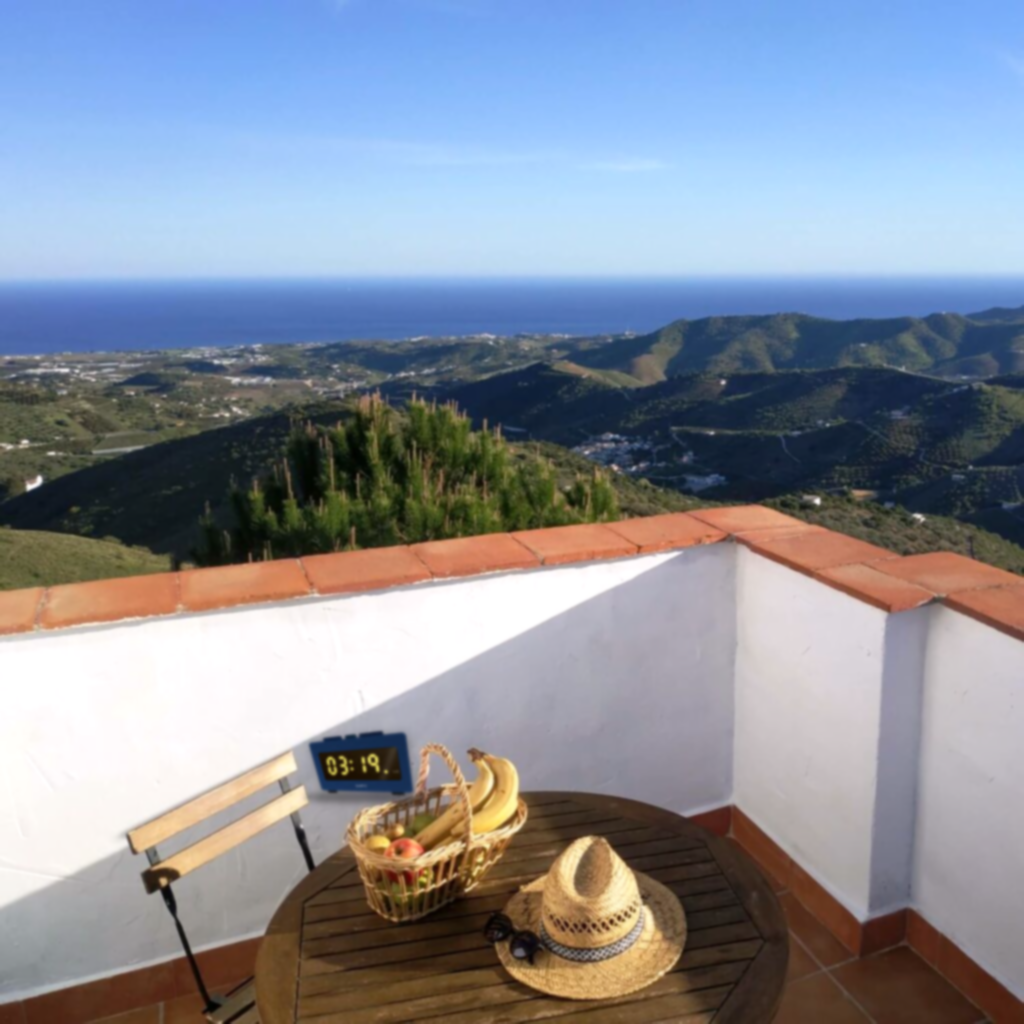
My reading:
3 h 19 min
